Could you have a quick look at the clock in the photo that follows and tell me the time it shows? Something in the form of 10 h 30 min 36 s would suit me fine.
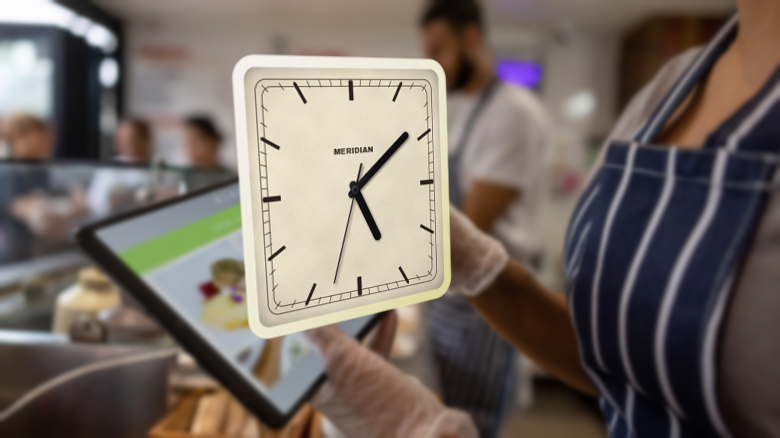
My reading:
5 h 08 min 33 s
